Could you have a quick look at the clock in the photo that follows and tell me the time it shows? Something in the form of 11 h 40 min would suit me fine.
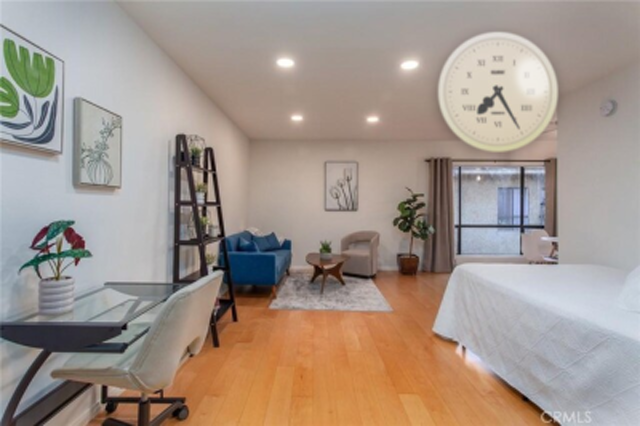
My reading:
7 h 25 min
